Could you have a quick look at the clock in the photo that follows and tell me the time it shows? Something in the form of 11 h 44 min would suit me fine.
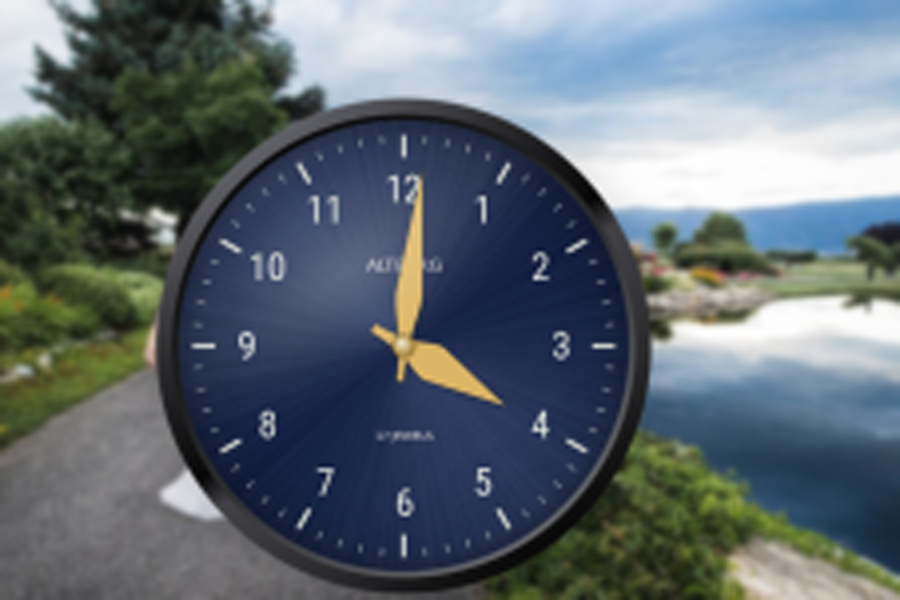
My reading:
4 h 01 min
